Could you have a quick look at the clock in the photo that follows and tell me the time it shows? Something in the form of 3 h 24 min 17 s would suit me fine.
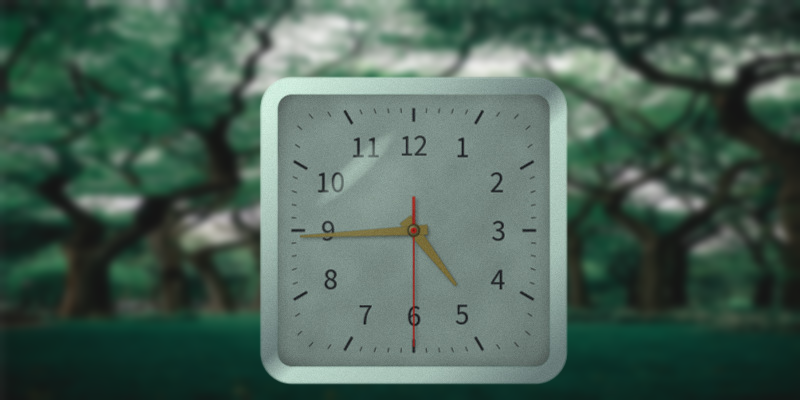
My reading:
4 h 44 min 30 s
